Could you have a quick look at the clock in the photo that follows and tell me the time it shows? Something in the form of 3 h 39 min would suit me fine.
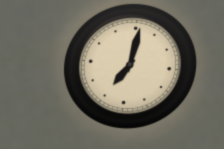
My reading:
7 h 01 min
